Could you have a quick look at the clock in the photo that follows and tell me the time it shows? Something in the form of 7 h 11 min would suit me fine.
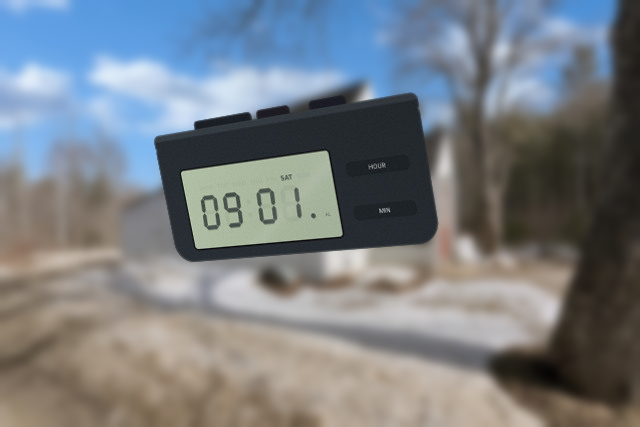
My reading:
9 h 01 min
